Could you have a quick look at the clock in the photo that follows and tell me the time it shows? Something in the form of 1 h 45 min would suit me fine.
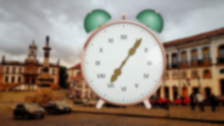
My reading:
7 h 06 min
